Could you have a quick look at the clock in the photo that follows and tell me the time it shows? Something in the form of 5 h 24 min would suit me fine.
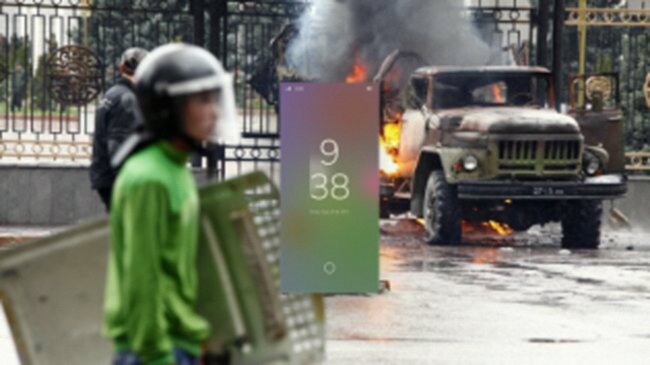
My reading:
9 h 38 min
